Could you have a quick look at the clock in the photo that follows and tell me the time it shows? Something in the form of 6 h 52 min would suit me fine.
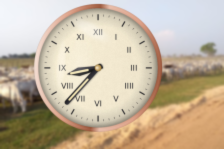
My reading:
8 h 37 min
